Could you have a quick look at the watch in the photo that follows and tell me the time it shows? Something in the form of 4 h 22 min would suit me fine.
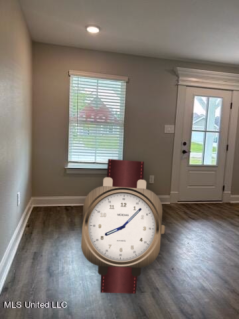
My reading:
8 h 07 min
